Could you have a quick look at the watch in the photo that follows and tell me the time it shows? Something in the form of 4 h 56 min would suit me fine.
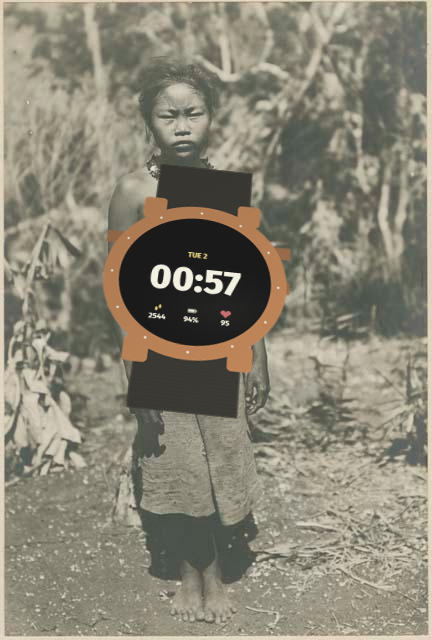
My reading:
0 h 57 min
